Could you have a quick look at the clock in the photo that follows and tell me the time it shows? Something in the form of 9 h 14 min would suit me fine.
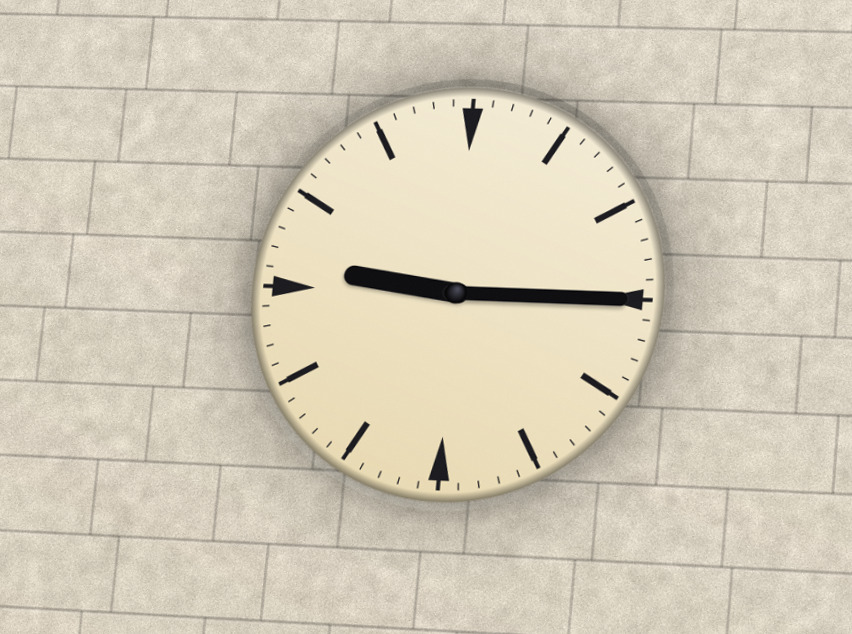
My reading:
9 h 15 min
